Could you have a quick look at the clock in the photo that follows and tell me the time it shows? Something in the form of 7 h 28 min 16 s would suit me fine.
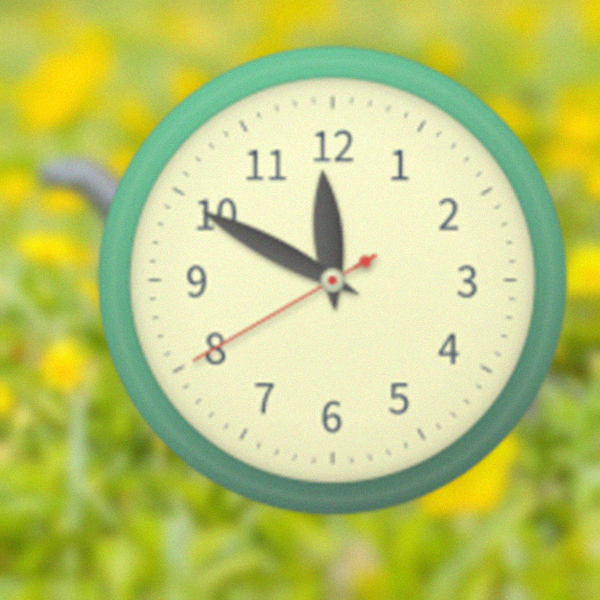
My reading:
11 h 49 min 40 s
